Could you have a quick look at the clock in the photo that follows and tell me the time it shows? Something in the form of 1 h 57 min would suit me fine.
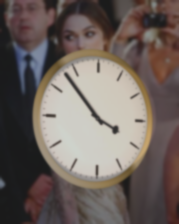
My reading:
3 h 53 min
